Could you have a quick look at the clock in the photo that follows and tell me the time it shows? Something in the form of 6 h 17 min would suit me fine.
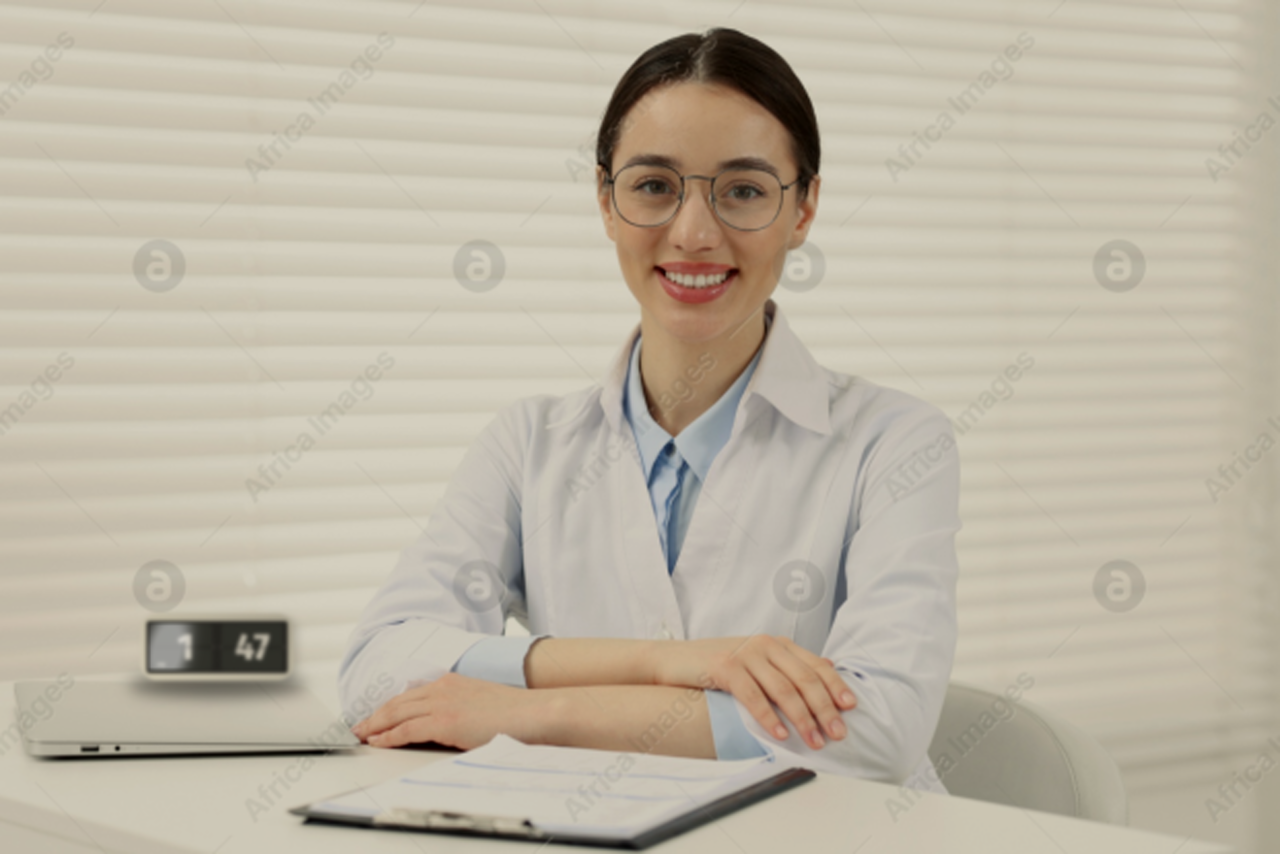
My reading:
1 h 47 min
